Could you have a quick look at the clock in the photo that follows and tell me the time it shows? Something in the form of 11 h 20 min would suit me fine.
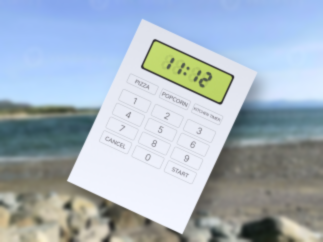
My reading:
11 h 12 min
